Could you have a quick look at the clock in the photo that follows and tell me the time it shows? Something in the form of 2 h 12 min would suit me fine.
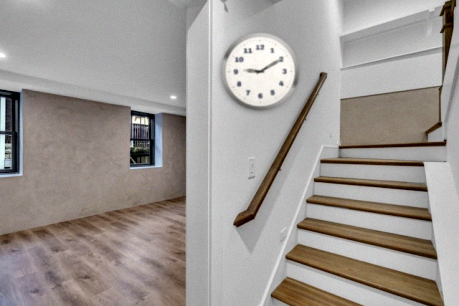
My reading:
9 h 10 min
